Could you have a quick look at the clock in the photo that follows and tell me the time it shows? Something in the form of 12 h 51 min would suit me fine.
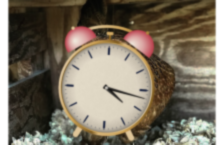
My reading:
4 h 17 min
